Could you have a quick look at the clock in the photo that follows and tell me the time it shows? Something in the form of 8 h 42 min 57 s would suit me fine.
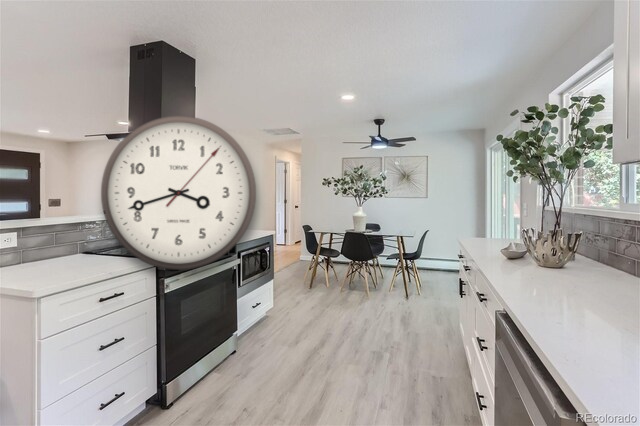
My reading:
3 h 42 min 07 s
